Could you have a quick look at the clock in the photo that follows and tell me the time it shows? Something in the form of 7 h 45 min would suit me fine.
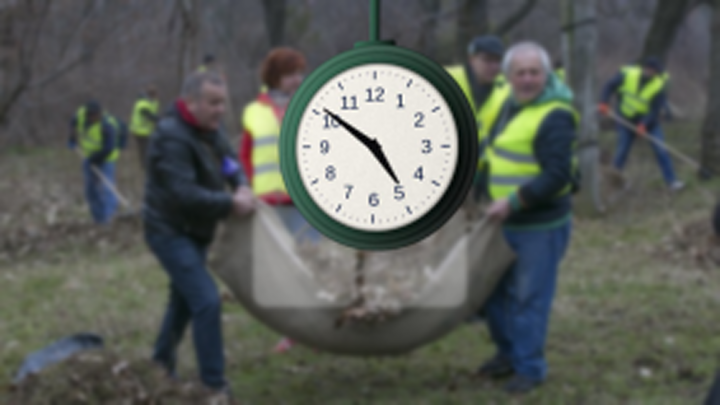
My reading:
4 h 51 min
